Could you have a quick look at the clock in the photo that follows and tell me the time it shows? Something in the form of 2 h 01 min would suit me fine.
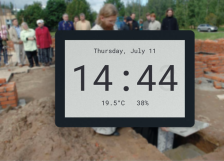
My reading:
14 h 44 min
